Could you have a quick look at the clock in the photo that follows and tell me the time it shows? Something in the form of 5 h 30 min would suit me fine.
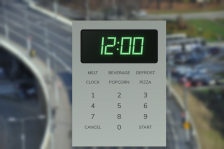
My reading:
12 h 00 min
